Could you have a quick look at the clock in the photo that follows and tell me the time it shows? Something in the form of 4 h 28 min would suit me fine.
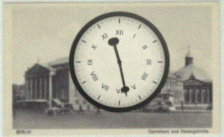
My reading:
11 h 28 min
